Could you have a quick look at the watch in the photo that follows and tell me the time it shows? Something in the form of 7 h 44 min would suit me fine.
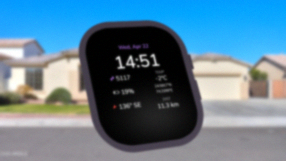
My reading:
14 h 51 min
